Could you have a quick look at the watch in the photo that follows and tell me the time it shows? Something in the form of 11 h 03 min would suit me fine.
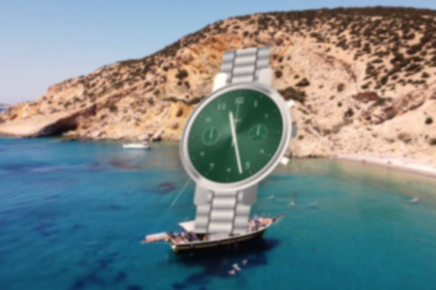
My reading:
11 h 27 min
